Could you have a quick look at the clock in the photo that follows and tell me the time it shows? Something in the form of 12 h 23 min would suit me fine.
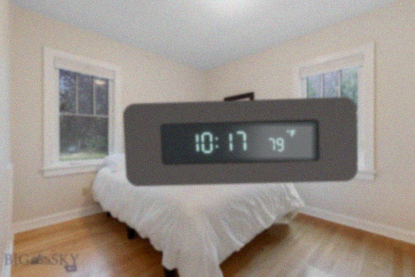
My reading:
10 h 17 min
